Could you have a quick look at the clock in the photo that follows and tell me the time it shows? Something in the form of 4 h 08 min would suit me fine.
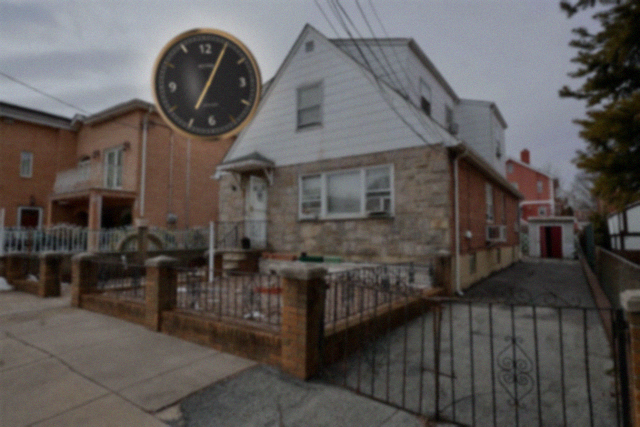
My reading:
7 h 05 min
